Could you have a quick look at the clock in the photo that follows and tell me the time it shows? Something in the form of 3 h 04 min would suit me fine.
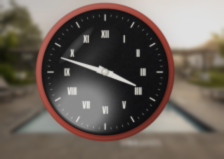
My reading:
3 h 48 min
